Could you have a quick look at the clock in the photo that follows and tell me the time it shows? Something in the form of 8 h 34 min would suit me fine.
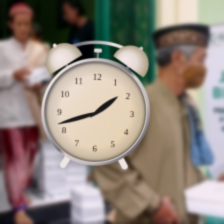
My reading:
1 h 42 min
